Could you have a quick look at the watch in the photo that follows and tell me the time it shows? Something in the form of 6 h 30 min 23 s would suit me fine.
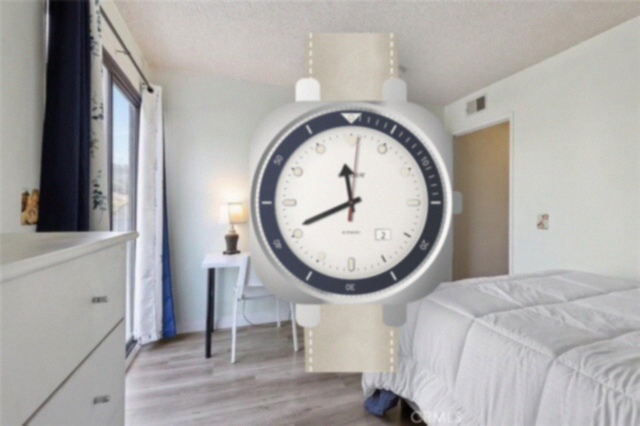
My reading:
11 h 41 min 01 s
